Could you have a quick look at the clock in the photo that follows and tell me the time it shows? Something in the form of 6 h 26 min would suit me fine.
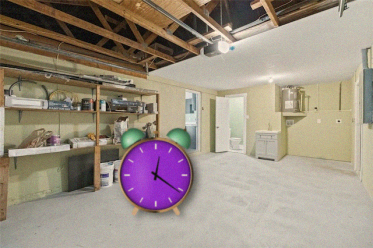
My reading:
12 h 21 min
